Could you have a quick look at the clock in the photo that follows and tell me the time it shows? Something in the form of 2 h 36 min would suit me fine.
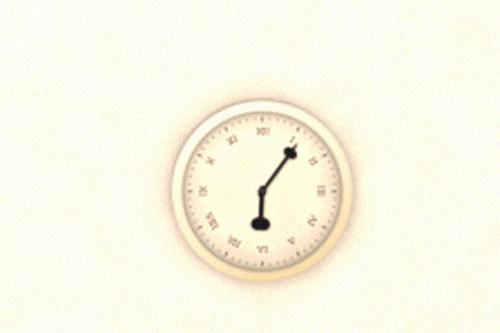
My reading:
6 h 06 min
